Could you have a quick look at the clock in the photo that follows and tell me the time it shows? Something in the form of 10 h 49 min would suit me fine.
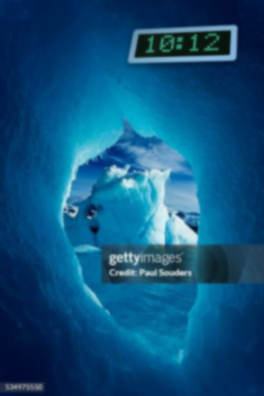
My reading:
10 h 12 min
